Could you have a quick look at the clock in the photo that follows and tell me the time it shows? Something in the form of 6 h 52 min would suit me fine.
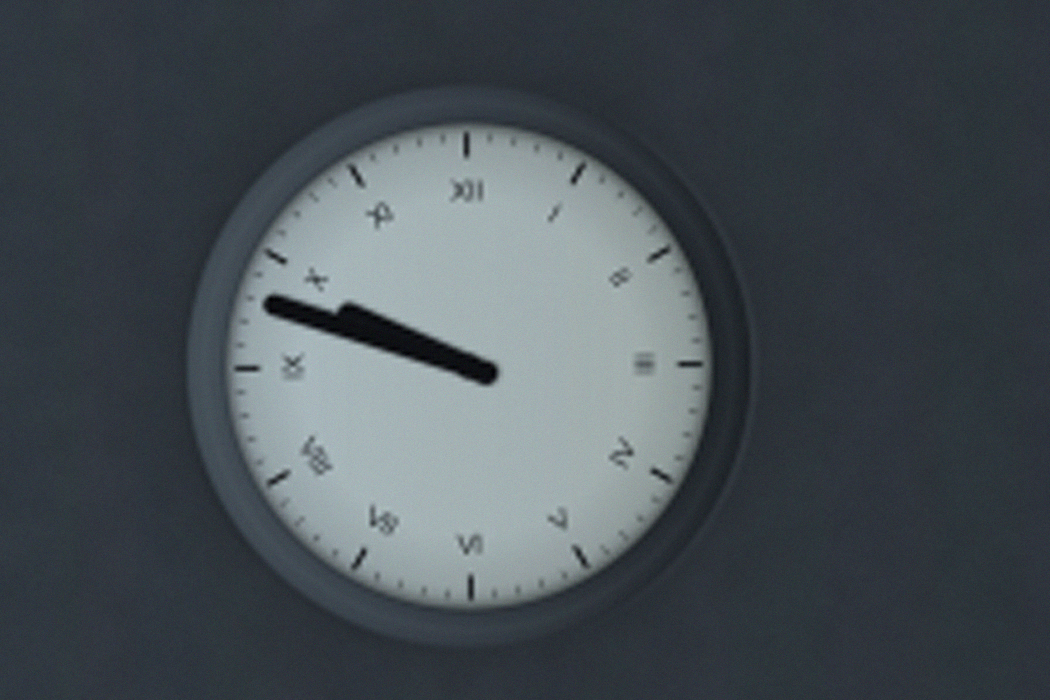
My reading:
9 h 48 min
